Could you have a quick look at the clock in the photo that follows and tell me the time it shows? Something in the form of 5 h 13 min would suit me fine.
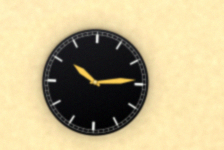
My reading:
10 h 14 min
